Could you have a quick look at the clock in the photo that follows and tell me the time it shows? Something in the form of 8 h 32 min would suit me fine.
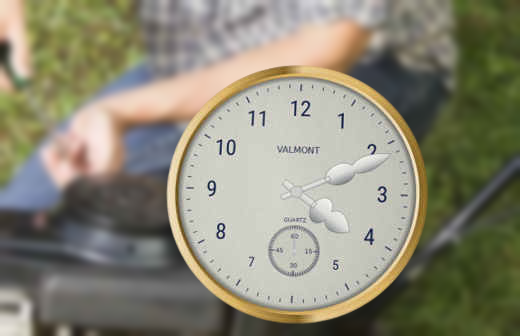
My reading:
4 h 11 min
